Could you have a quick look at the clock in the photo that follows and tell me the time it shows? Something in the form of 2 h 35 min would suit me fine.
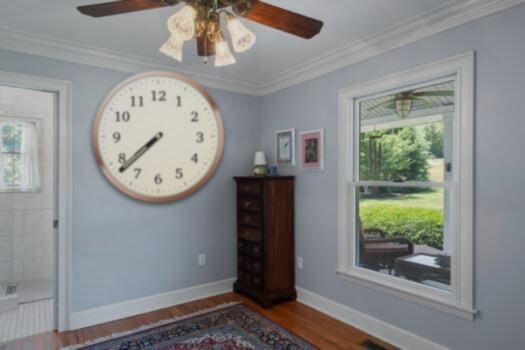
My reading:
7 h 38 min
